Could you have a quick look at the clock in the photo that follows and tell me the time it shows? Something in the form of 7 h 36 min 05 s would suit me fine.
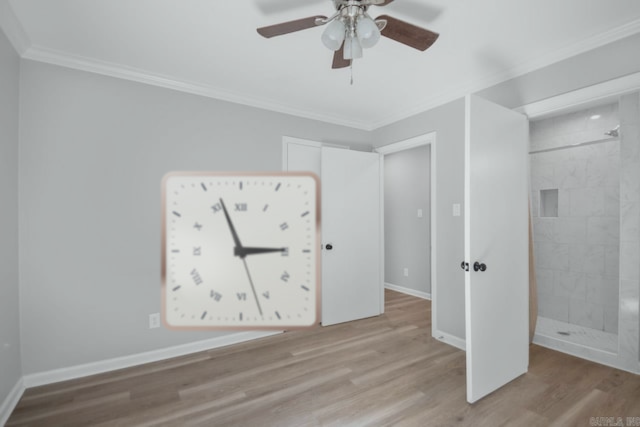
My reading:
2 h 56 min 27 s
